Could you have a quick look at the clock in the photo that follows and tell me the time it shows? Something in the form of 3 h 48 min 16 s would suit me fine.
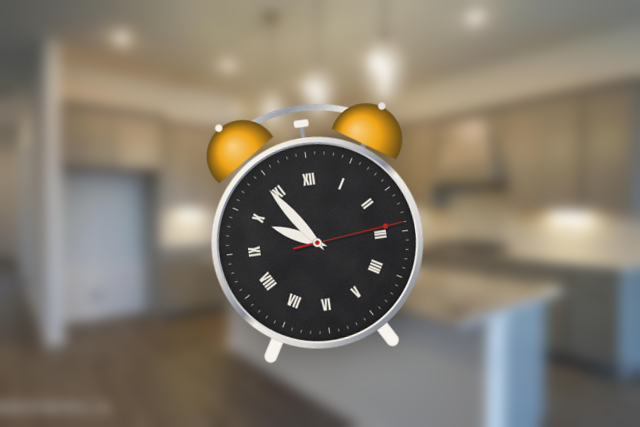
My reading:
9 h 54 min 14 s
